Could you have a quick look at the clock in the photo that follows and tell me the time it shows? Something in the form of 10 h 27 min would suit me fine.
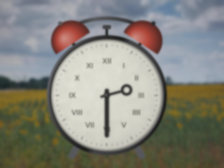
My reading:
2 h 30 min
